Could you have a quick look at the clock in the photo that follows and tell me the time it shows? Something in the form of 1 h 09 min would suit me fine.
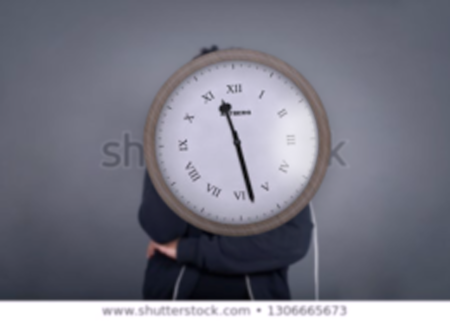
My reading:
11 h 28 min
